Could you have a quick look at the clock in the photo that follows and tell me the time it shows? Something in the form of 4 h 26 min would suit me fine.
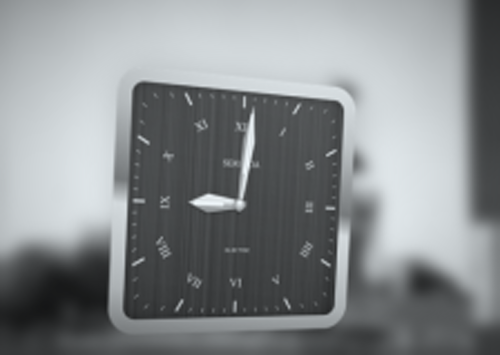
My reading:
9 h 01 min
